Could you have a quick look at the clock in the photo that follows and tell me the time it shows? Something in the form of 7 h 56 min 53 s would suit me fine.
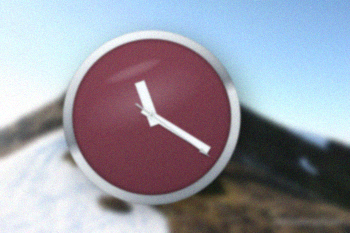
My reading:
11 h 20 min 21 s
